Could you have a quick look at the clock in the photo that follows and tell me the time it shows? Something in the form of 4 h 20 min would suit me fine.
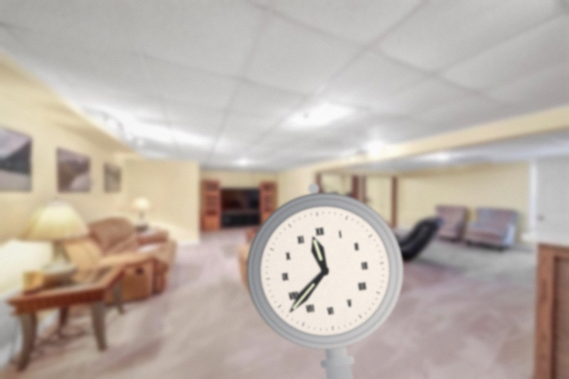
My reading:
11 h 38 min
